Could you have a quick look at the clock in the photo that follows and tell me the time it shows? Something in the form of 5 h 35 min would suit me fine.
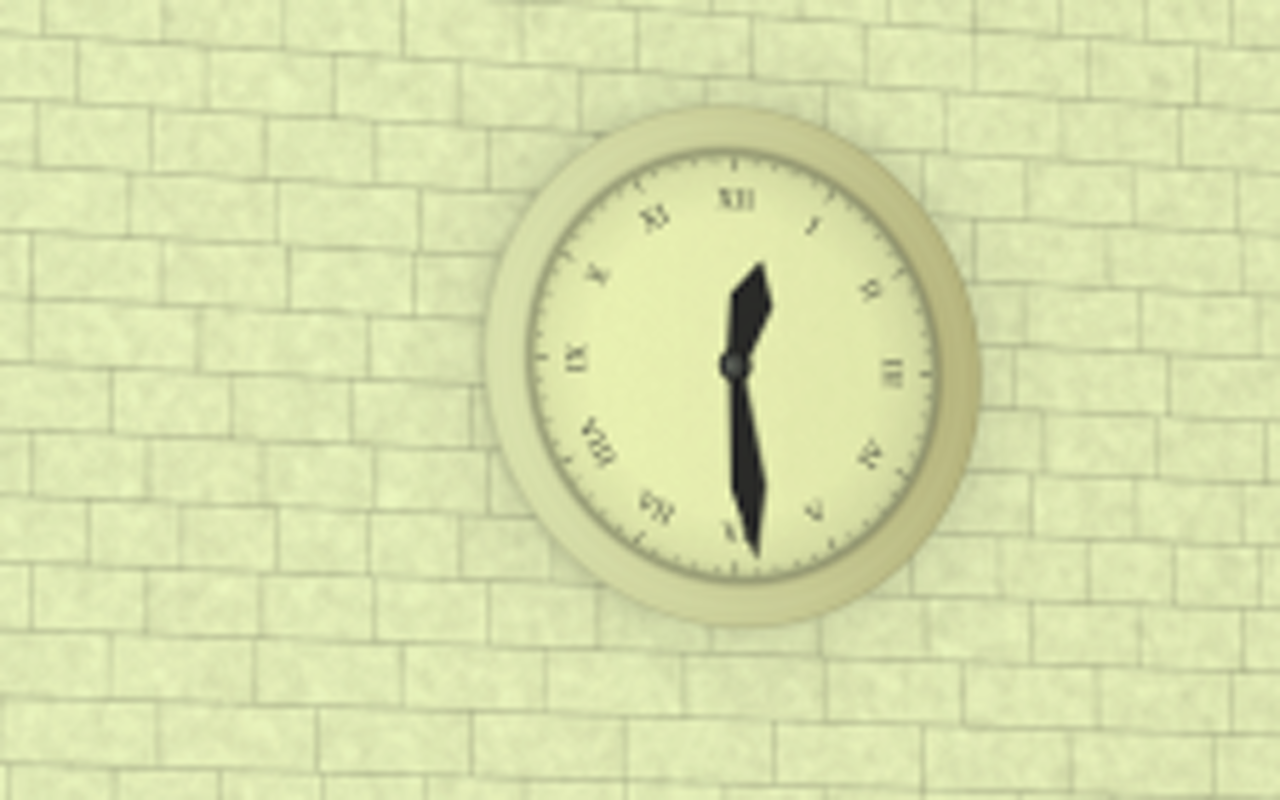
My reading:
12 h 29 min
